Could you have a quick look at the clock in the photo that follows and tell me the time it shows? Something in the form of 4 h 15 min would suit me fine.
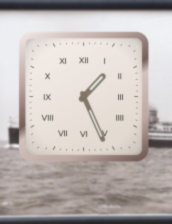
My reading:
1 h 26 min
